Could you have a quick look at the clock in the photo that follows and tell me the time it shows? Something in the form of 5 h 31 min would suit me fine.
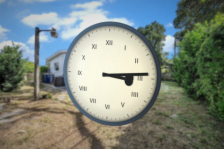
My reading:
3 h 14 min
